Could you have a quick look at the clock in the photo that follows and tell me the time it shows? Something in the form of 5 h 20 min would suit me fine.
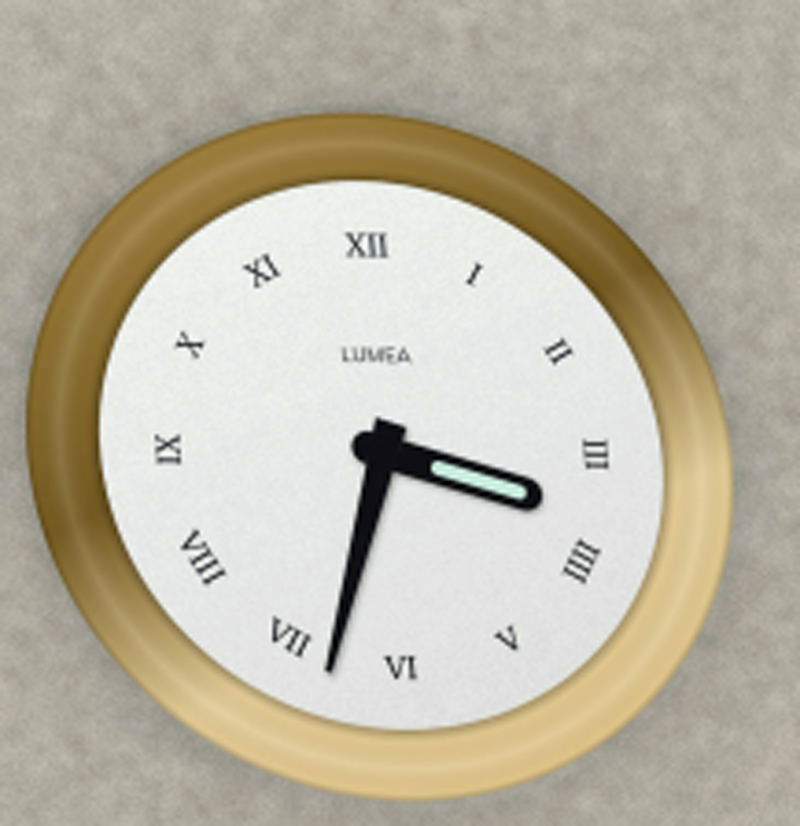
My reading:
3 h 33 min
